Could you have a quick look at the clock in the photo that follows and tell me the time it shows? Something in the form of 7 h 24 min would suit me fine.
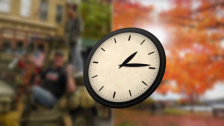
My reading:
1 h 14 min
